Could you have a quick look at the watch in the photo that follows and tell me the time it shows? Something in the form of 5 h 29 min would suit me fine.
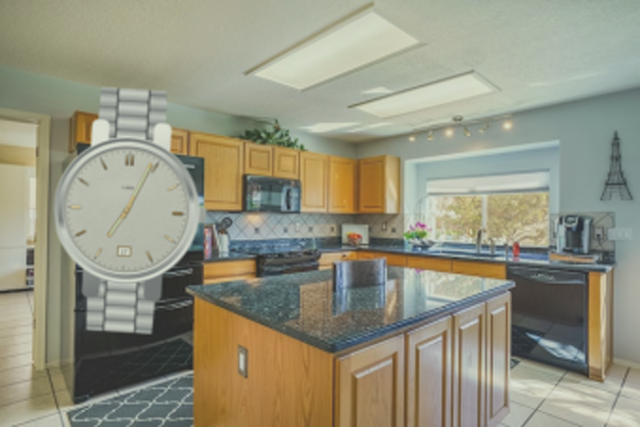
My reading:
7 h 04 min
